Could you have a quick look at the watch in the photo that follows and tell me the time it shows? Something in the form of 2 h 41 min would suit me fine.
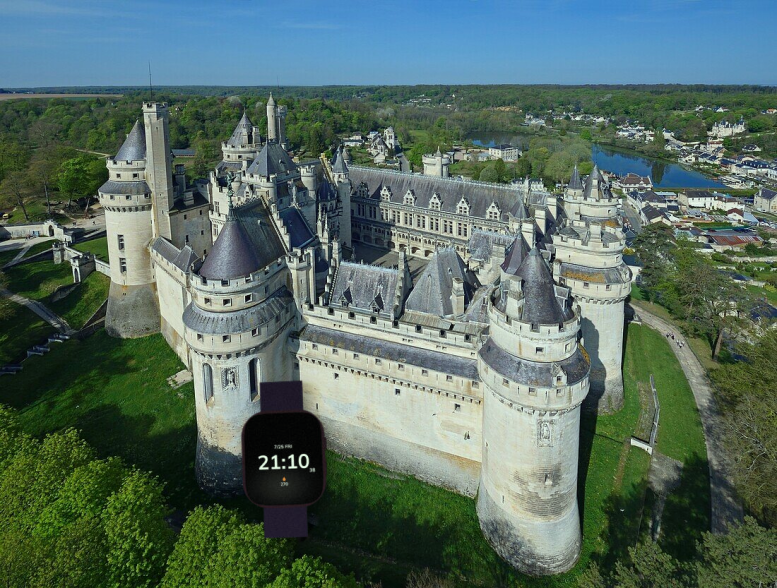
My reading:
21 h 10 min
